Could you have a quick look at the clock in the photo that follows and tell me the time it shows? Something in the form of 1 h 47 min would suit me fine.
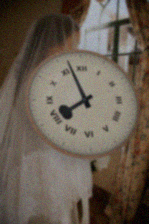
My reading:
7 h 57 min
